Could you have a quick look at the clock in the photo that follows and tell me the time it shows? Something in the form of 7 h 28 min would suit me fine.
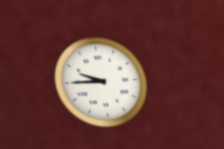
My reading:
9 h 45 min
